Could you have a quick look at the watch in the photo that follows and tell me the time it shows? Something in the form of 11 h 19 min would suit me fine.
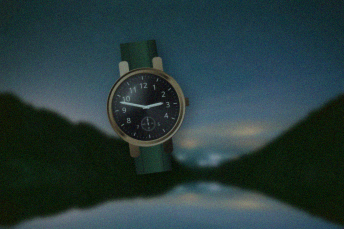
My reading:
2 h 48 min
